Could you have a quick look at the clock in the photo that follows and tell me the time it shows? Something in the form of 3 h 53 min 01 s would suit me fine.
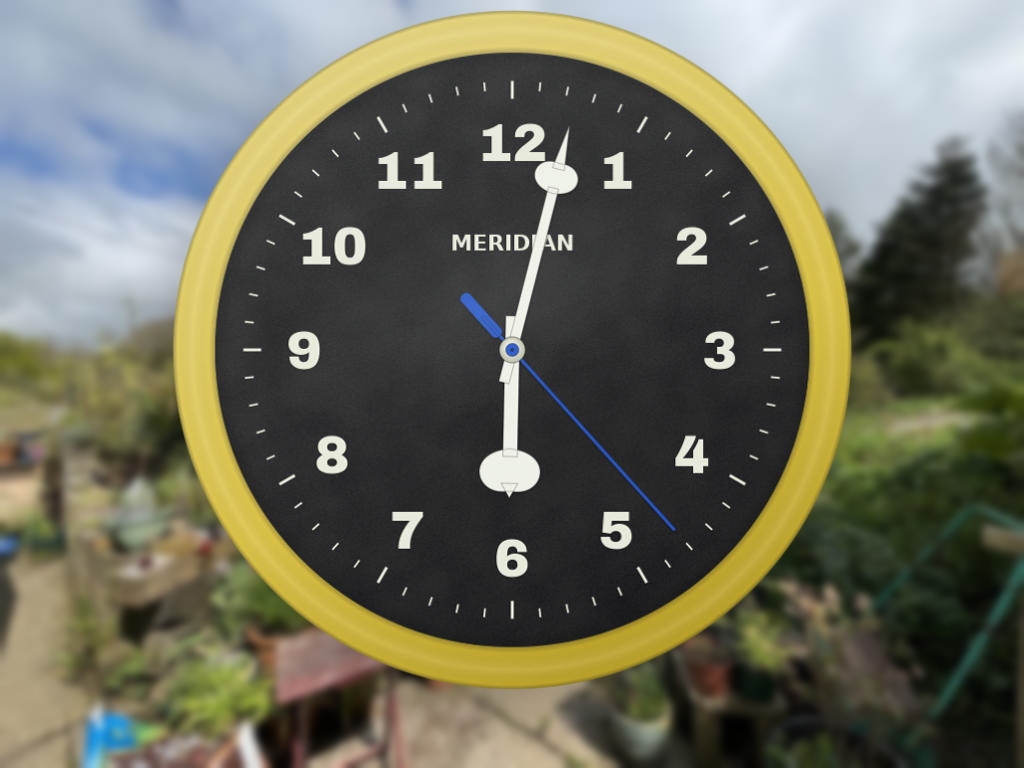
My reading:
6 h 02 min 23 s
